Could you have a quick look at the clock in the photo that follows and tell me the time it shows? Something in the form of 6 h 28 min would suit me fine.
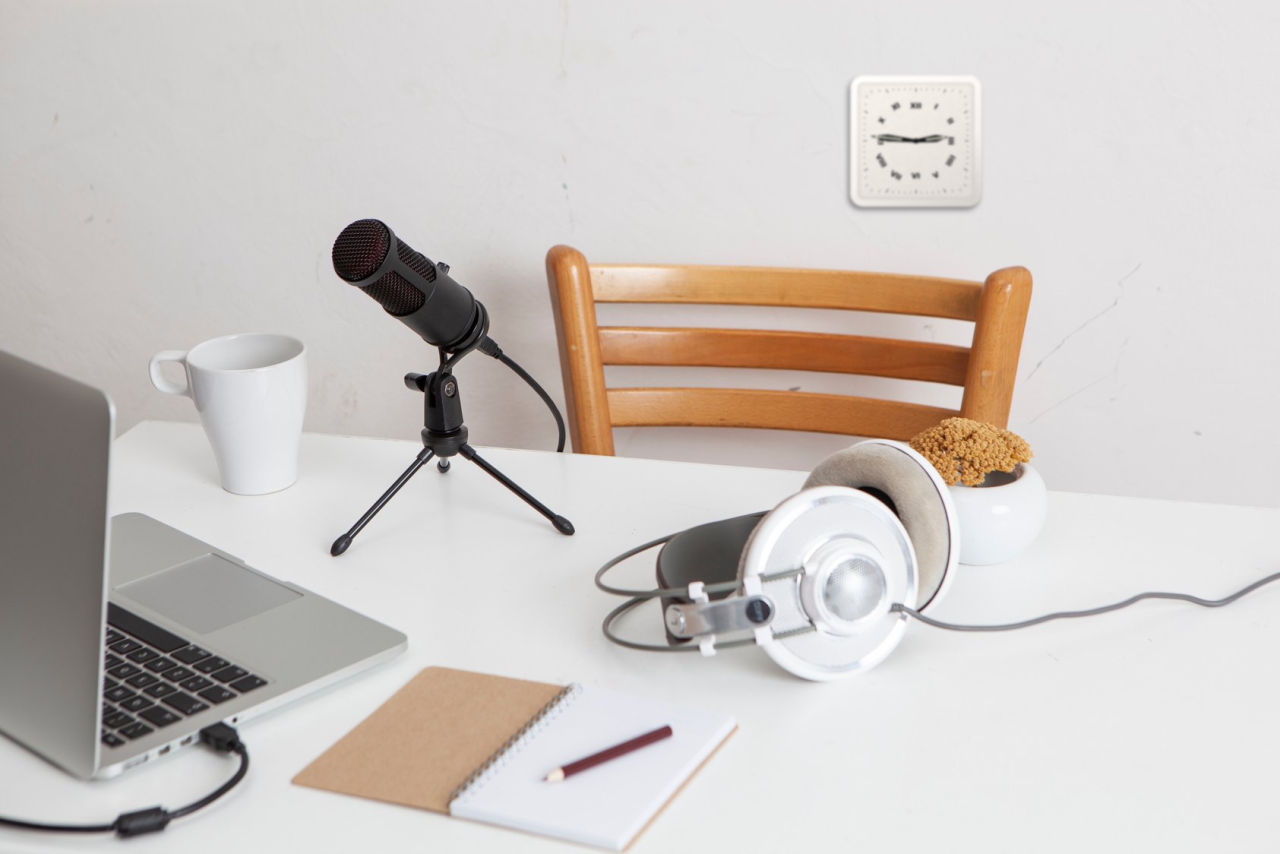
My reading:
2 h 46 min
